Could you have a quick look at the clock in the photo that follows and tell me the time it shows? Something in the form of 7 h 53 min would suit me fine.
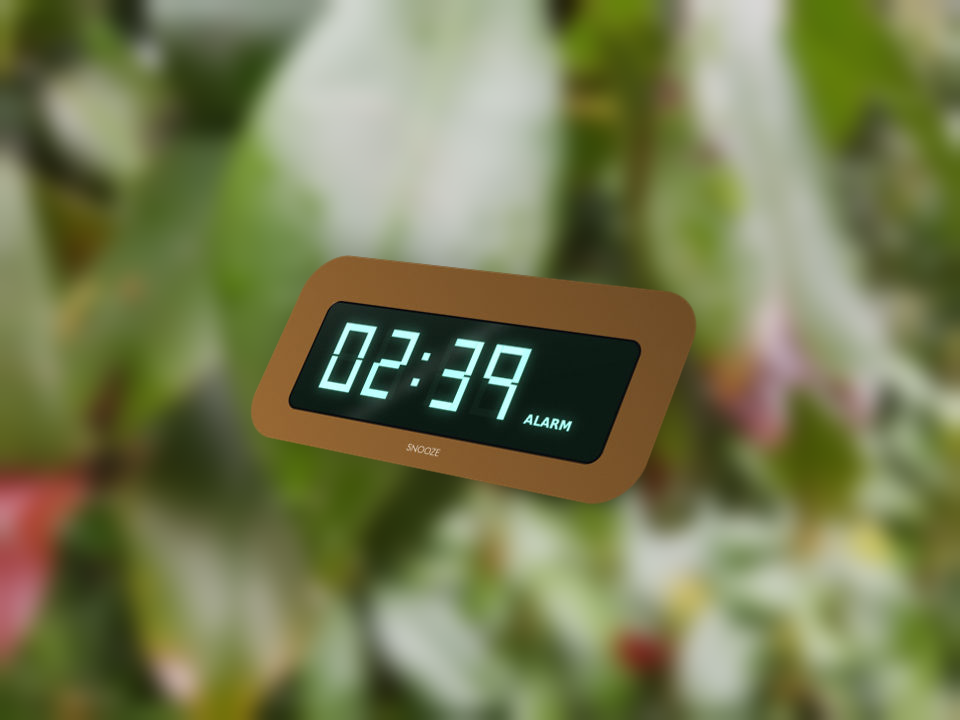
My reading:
2 h 39 min
